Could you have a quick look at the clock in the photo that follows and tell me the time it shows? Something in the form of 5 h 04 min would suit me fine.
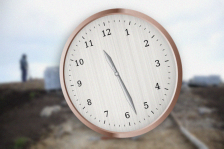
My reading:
11 h 28 min
